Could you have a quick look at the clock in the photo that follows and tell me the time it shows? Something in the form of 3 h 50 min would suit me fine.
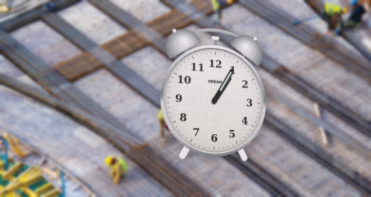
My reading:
1 h 05 min
